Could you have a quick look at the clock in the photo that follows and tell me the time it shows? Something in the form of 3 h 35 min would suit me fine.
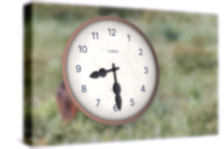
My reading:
8 h 29 min
